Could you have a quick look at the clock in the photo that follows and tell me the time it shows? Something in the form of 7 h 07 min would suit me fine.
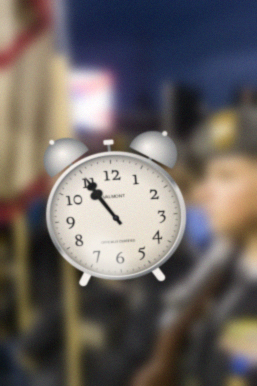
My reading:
10 h 55 min
